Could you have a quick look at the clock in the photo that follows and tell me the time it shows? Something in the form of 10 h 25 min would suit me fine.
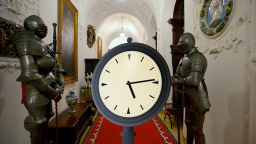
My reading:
5 h 14 min
